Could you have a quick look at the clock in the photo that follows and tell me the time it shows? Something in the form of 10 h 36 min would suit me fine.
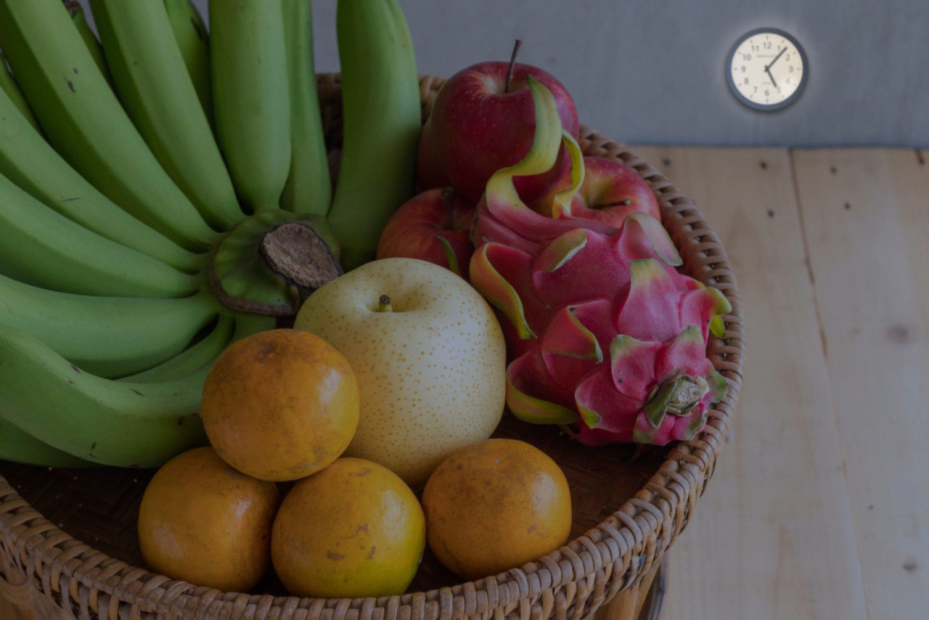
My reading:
5 h 07 min
